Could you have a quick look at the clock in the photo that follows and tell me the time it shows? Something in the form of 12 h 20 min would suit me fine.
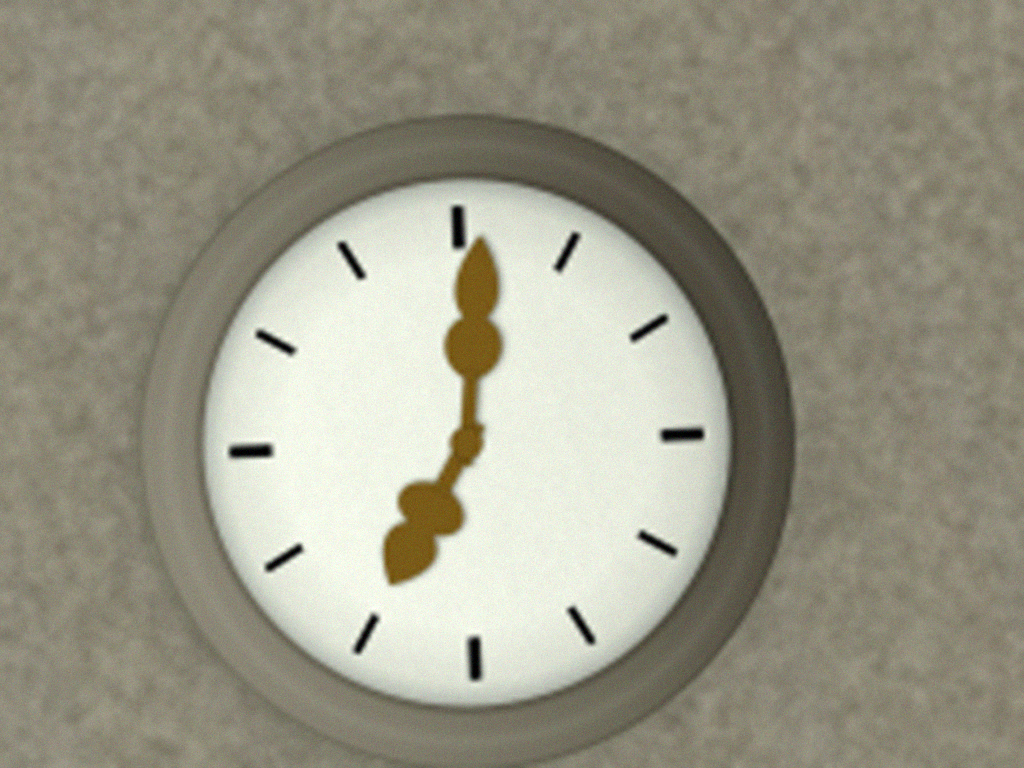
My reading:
7 h 01 min
